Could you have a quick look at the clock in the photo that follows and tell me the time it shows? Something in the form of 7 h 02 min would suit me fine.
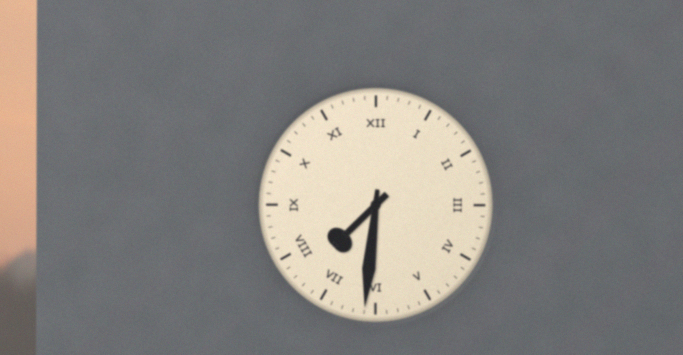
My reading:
7 h 31 min
